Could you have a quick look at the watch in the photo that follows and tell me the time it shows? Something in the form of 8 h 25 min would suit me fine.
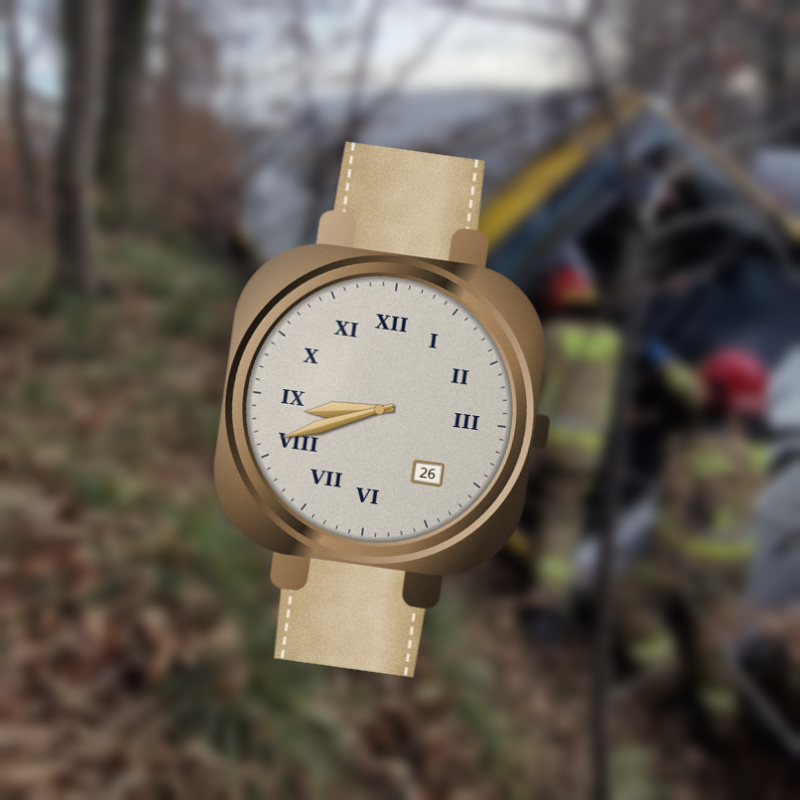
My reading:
8 h 41 min
